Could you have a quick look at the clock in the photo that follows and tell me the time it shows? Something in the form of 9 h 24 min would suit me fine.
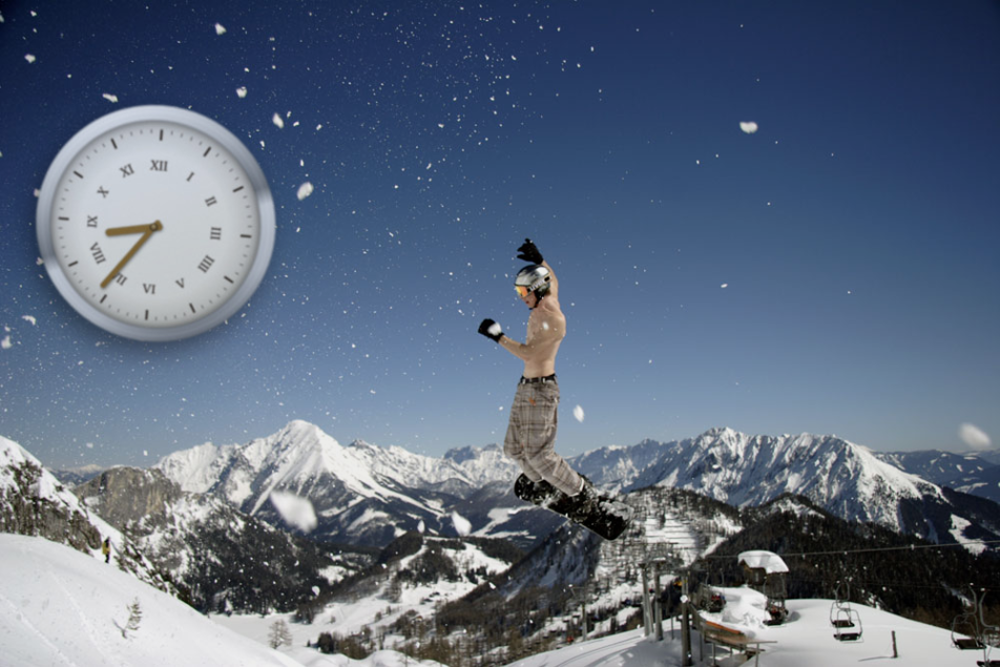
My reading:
8 h 36 min
